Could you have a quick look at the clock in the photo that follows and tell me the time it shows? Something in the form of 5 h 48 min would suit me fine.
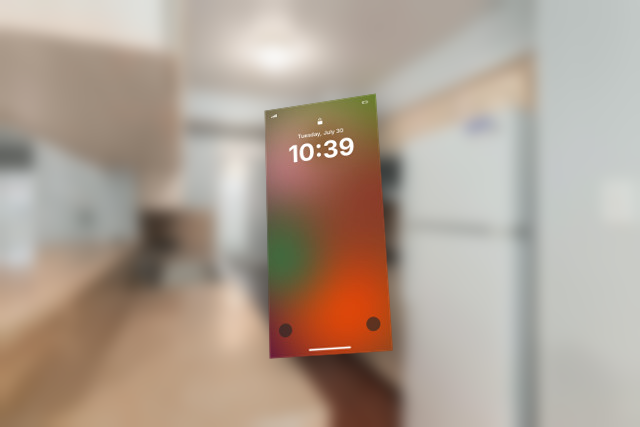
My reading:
10 h 39 min
